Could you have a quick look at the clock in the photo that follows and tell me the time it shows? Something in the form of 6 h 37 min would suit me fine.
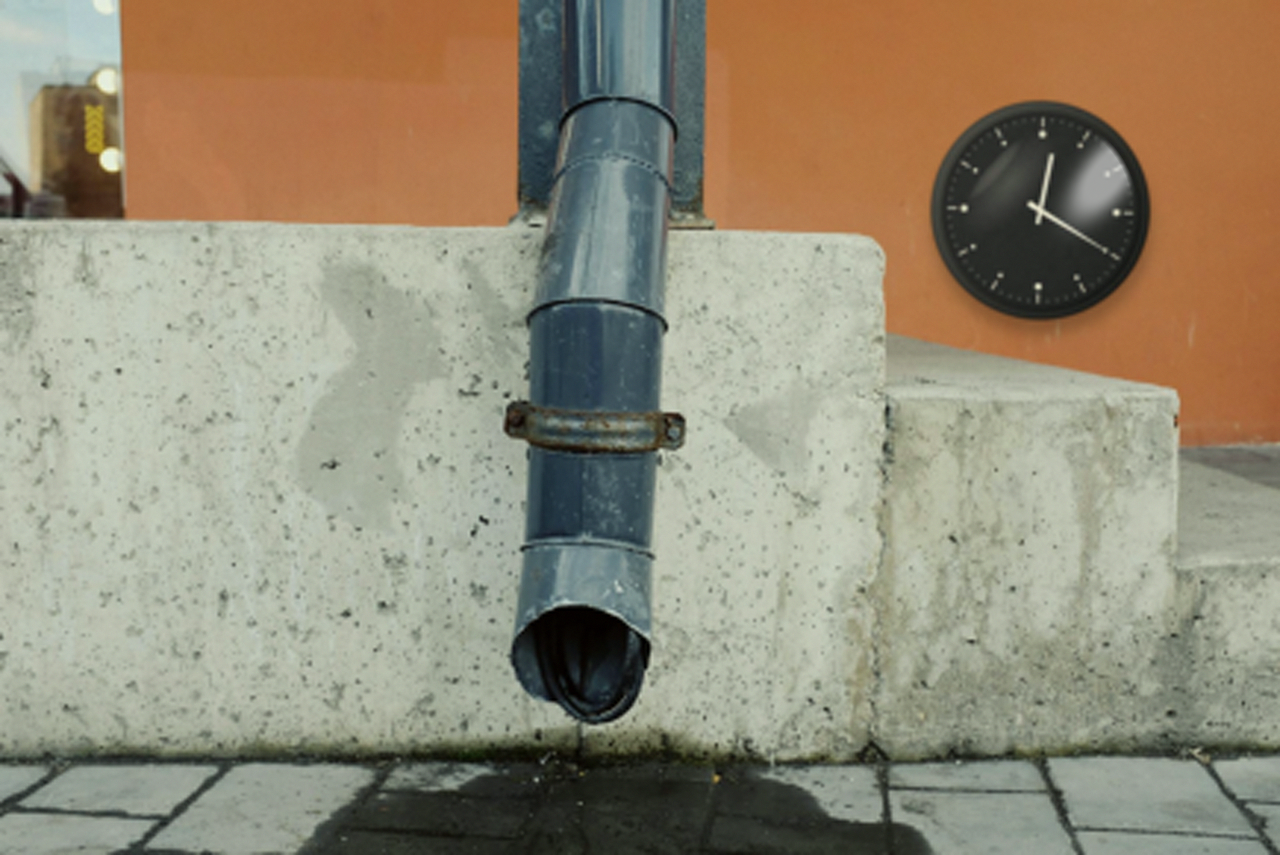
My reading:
12 h 20 min
